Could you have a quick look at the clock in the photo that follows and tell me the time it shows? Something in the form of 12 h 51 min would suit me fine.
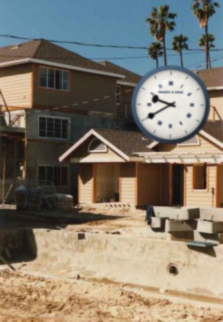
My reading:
9 h 40 min
